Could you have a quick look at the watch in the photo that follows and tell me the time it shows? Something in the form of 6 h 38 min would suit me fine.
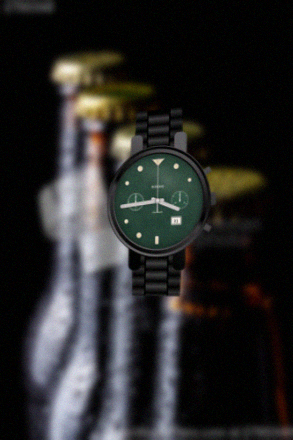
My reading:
3 h 44 min
